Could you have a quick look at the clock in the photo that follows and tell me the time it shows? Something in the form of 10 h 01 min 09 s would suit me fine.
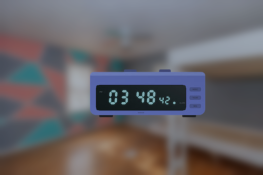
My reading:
3 h 48 min 42 s
